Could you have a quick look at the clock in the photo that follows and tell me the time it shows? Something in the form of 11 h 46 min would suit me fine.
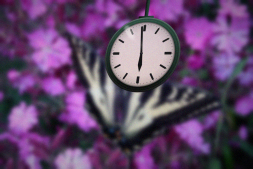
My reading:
5 h 59 min
